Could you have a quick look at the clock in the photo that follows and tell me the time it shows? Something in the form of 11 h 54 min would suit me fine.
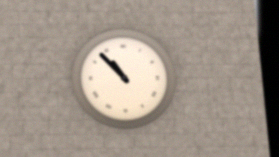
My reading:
10 h 53 min
